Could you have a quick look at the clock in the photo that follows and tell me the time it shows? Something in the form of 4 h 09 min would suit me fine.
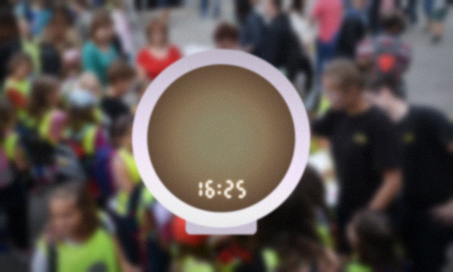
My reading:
16 h 25 min
